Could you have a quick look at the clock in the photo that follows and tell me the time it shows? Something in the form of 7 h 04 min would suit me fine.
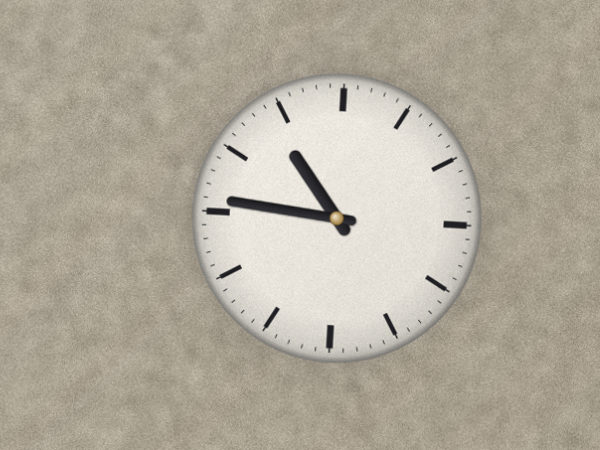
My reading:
10 h 46 min
